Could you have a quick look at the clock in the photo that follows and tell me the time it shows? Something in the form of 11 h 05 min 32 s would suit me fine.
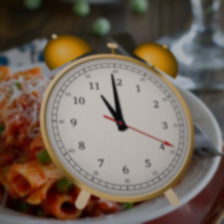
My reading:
10 h 59 min 19 s
